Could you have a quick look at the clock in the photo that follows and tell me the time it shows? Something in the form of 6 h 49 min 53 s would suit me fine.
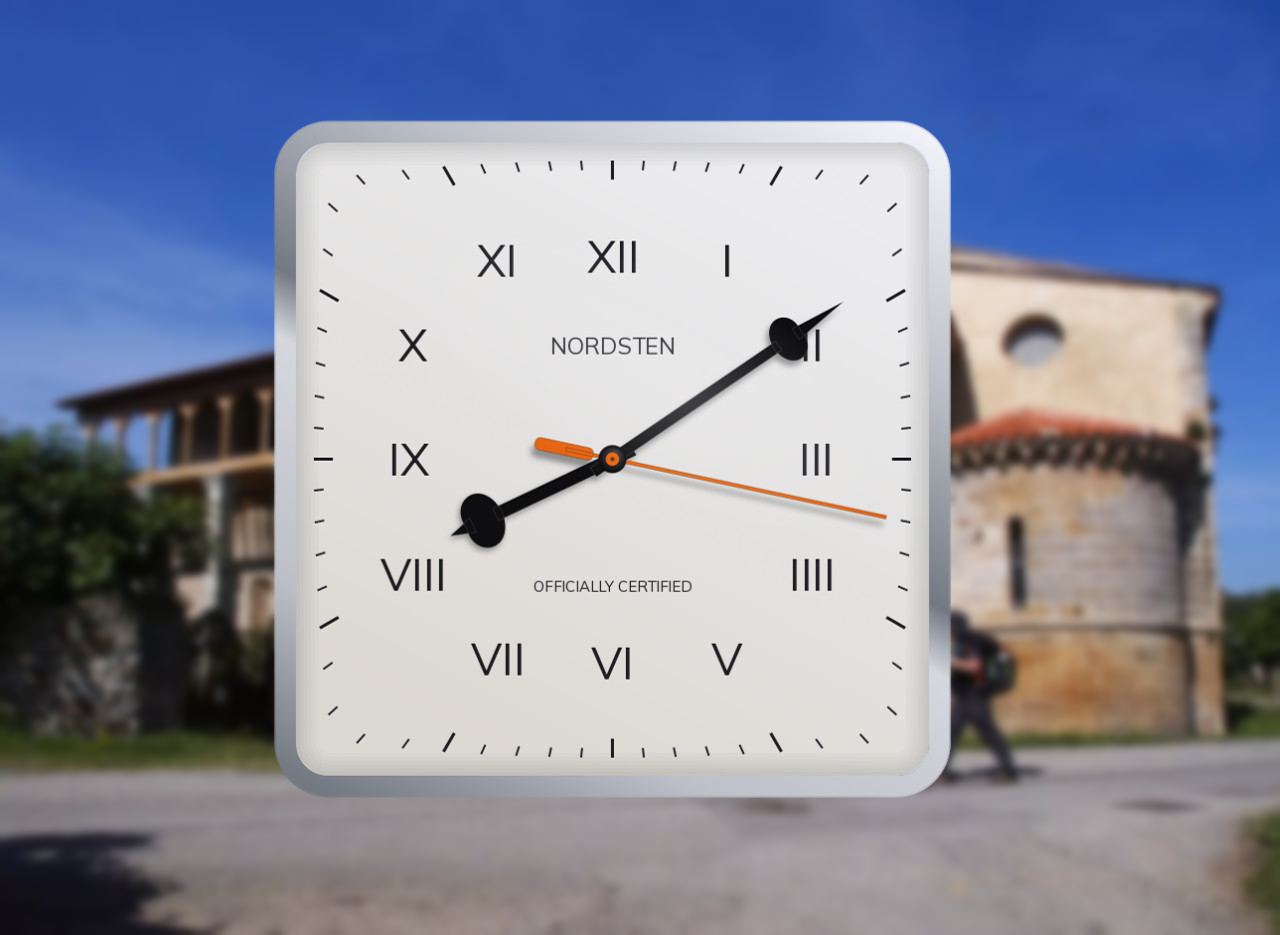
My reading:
8 h 09 min 17 s
